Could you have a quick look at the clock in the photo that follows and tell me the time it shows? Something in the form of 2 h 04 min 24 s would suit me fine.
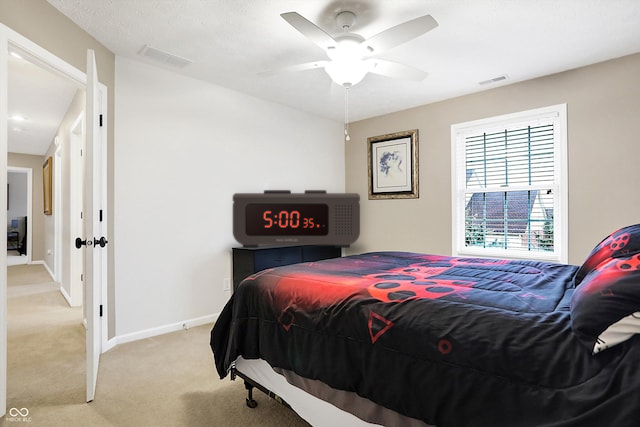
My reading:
5 h 00 min 35 s
